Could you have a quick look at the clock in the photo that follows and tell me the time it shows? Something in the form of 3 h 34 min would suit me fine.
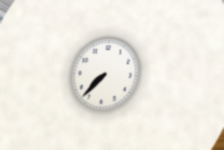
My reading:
7 h 37 min
